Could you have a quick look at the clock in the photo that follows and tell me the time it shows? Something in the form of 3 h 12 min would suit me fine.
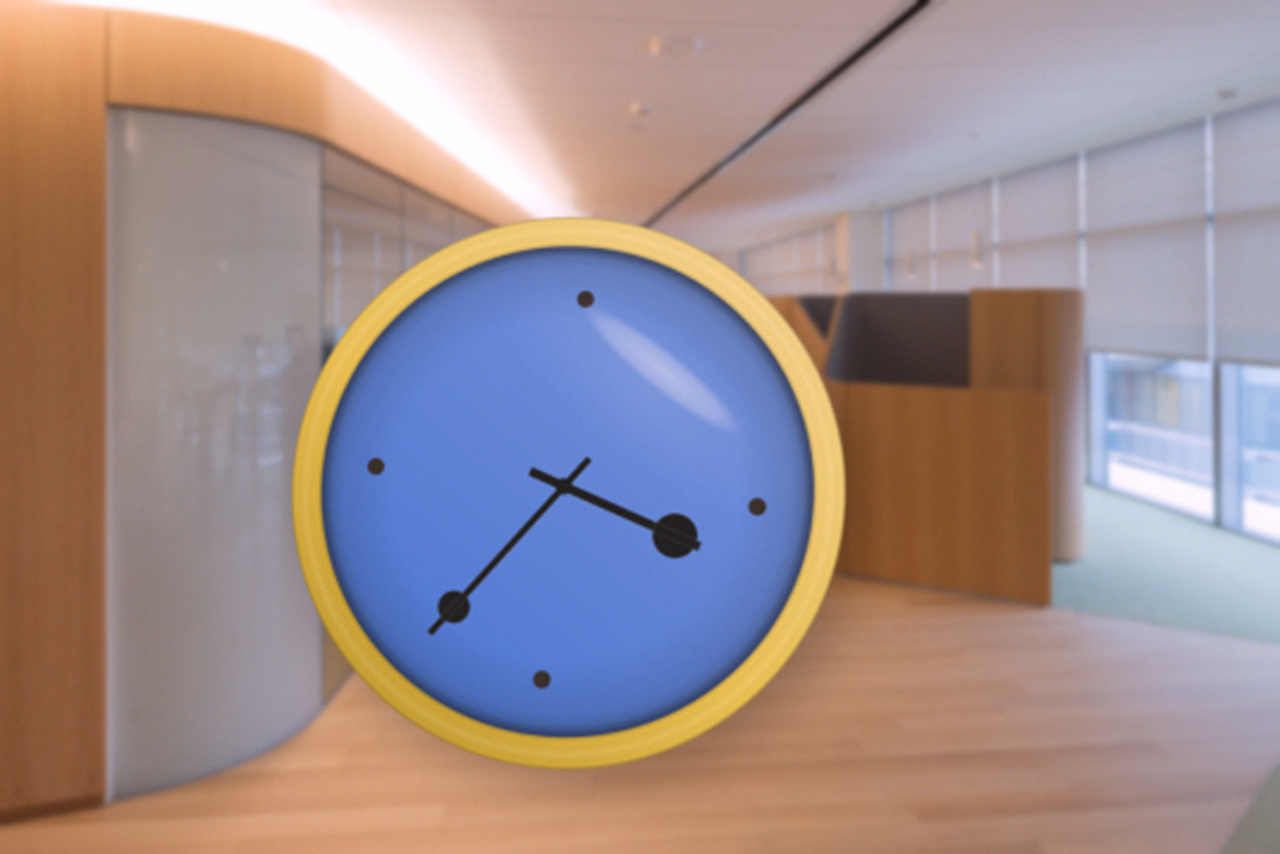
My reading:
3 h 36 min
